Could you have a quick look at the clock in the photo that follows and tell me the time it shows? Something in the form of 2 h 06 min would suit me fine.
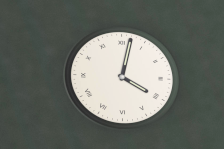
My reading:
4 h 02 min
